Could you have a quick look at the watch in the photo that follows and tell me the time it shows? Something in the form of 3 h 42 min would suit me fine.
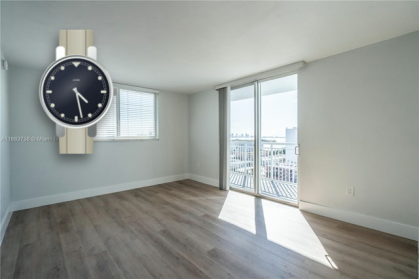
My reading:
4 h 28 min
